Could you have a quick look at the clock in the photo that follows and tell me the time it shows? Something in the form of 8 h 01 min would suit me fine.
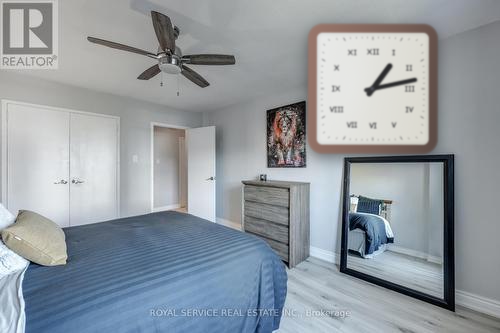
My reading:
1 h 13 min
